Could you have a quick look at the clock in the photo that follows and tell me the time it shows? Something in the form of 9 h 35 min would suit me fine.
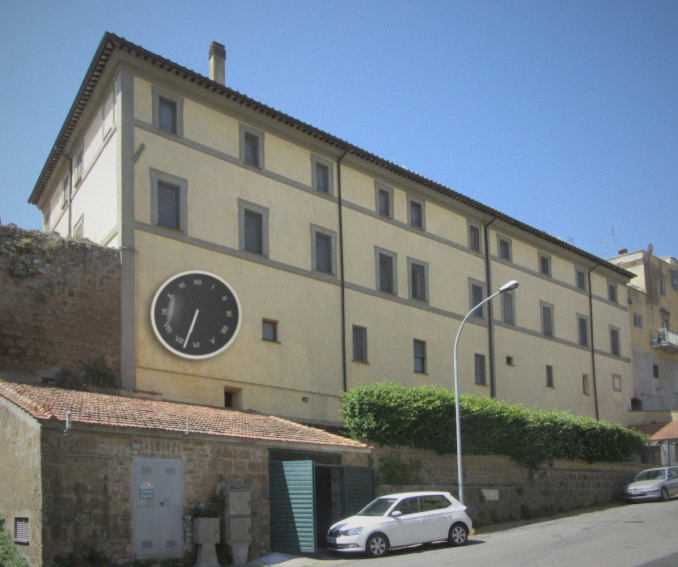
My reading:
6 h 33 min
